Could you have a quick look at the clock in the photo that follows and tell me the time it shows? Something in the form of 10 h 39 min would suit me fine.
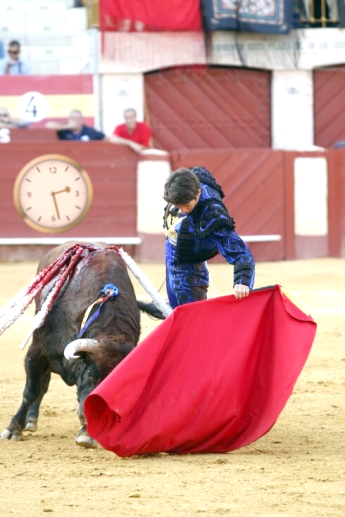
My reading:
2 h 28 min
